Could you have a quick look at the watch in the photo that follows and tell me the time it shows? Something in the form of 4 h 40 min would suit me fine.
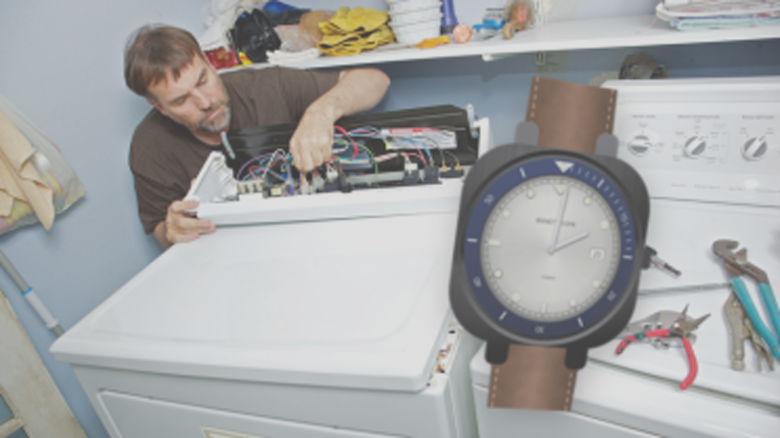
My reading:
2 h 01 min
